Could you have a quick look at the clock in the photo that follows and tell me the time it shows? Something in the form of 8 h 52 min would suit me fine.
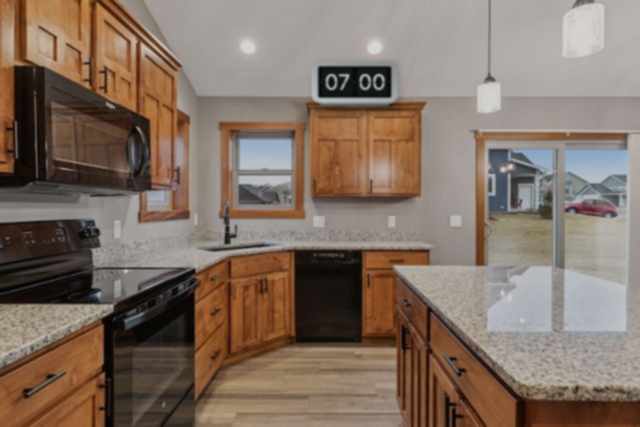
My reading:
7 h 00 min
